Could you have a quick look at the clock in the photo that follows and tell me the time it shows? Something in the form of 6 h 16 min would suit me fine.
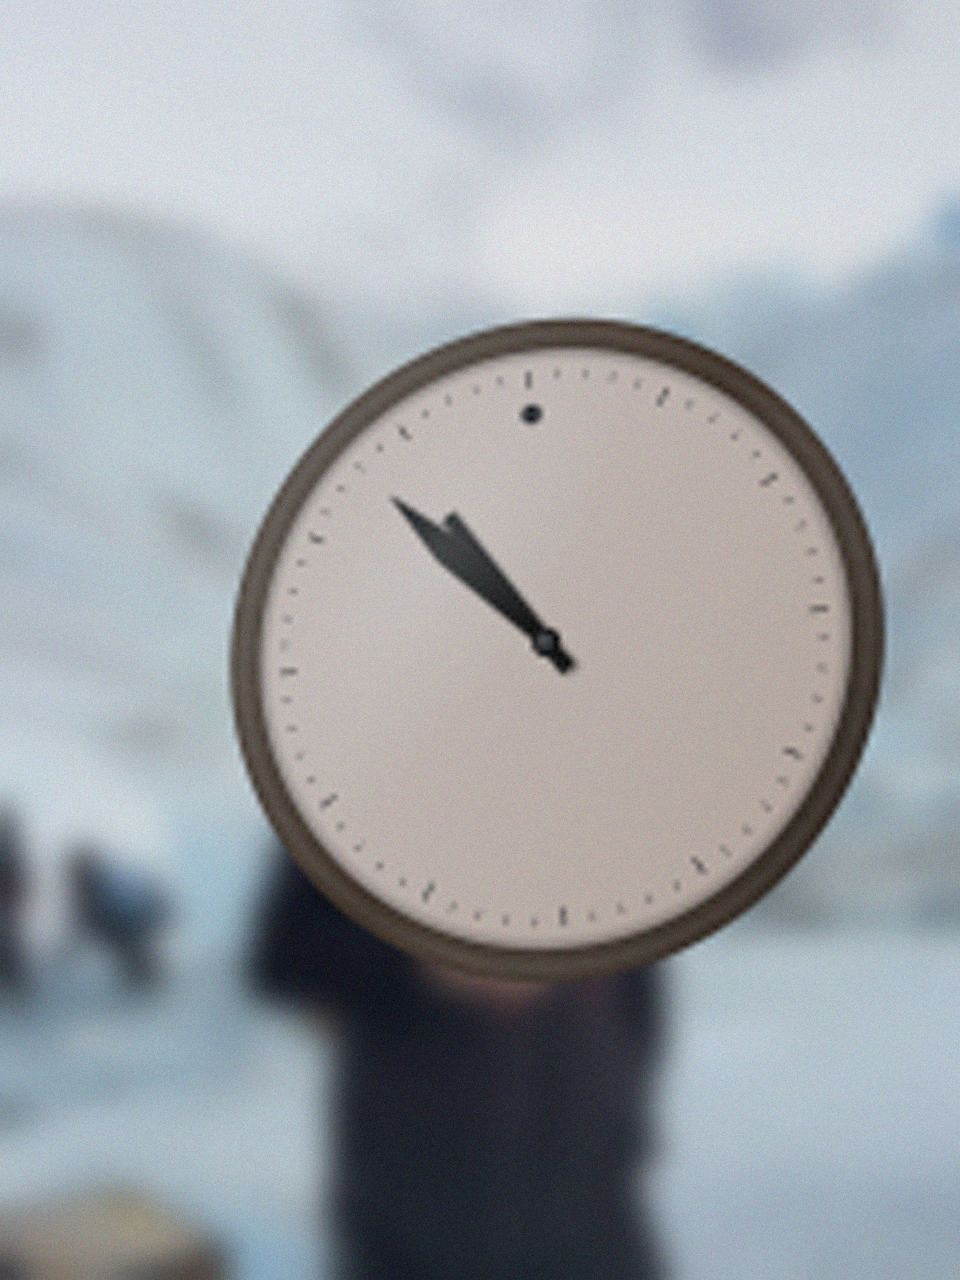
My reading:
10 h 53 min
